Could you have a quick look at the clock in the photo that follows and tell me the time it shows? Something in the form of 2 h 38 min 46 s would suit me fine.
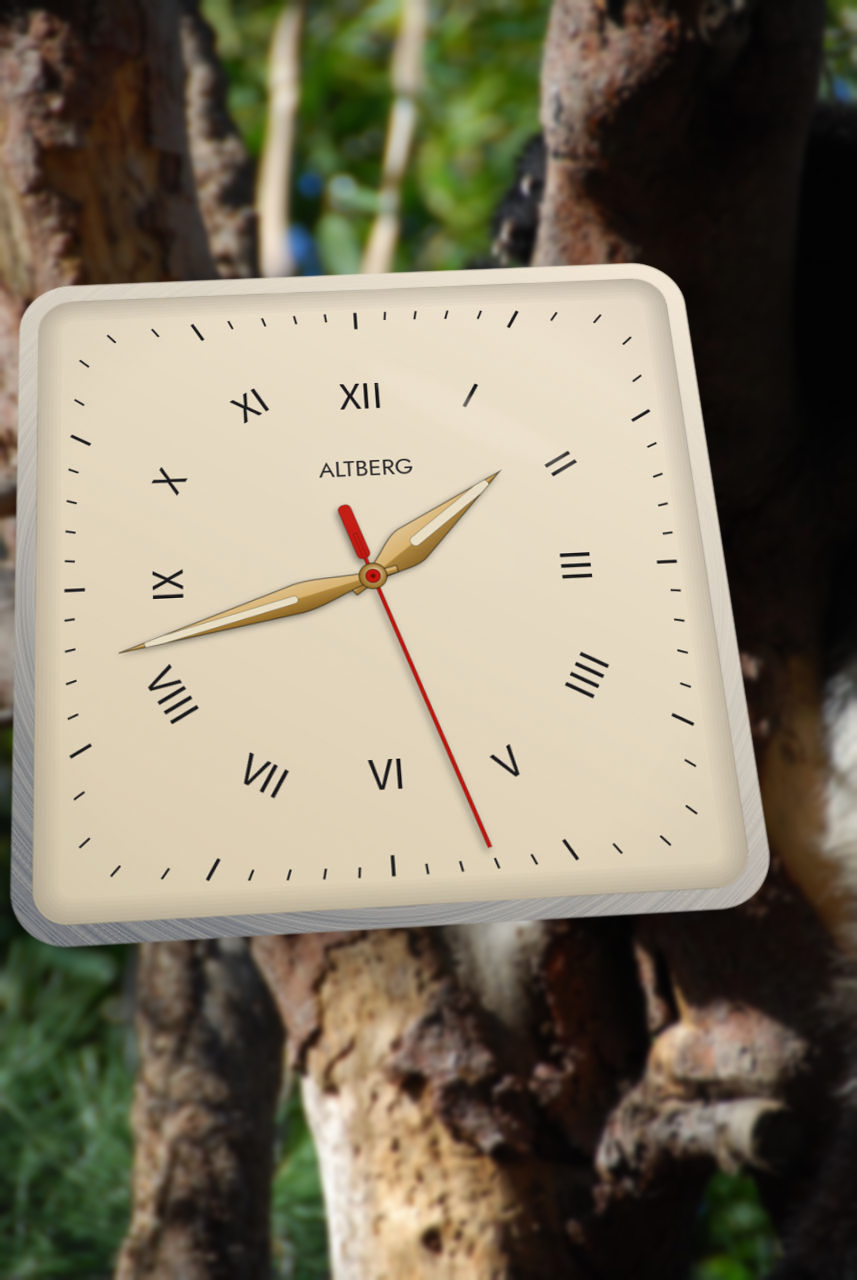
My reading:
1 h 42 min 27 s
